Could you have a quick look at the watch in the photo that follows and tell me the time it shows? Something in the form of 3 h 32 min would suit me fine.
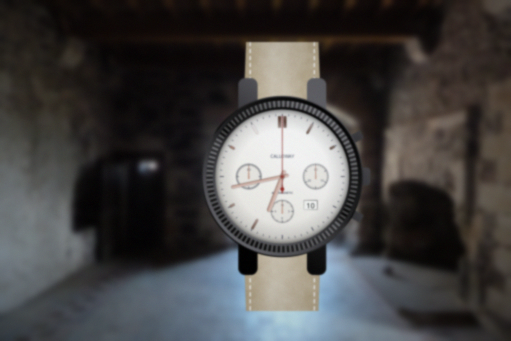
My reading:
6 h 43 min
